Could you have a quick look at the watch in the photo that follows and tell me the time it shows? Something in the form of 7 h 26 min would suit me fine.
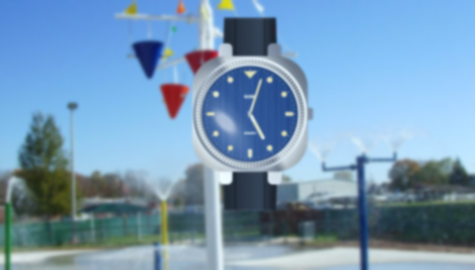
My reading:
5 h 03 min
